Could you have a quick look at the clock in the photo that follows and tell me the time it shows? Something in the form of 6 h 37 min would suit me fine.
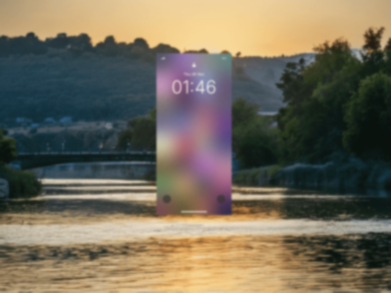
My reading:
1 h 46 min
